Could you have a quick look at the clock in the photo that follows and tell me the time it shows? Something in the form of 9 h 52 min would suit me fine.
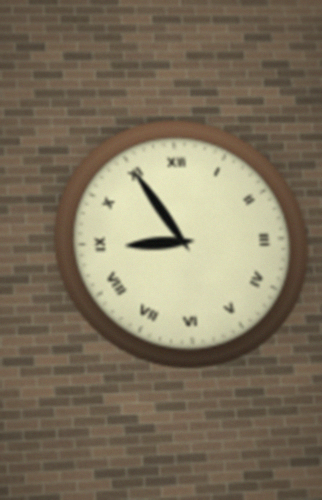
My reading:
8 h 55 min
